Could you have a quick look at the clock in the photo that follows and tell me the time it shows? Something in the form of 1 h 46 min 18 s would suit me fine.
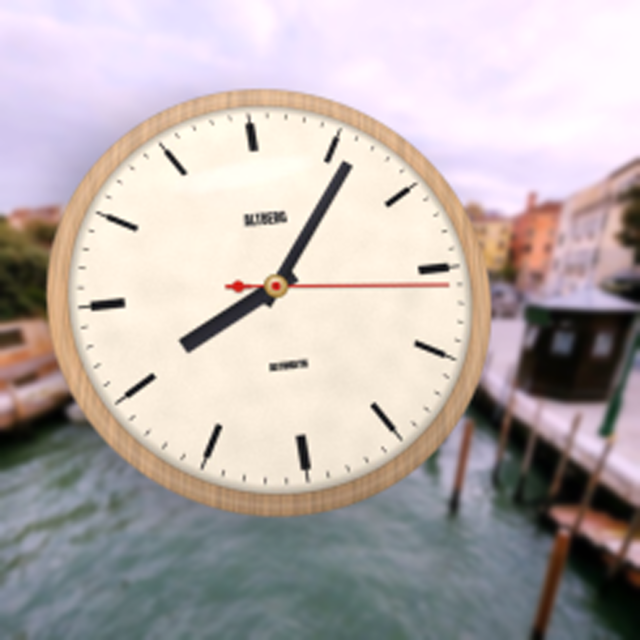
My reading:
8 h 06 min 16 s
